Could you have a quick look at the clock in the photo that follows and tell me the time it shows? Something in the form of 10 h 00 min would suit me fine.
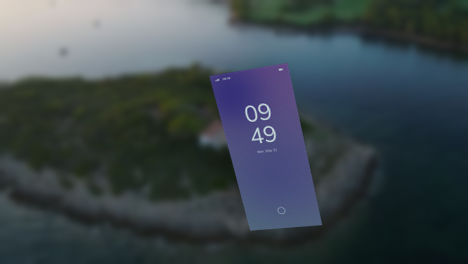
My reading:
9 h 49 min
